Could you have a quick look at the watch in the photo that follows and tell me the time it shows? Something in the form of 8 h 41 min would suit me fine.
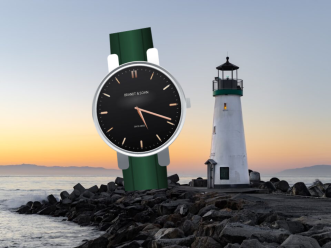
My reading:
5 h 19 min
